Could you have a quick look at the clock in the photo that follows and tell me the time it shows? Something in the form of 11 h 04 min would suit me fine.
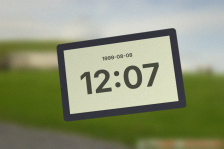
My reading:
12 h 07 min
